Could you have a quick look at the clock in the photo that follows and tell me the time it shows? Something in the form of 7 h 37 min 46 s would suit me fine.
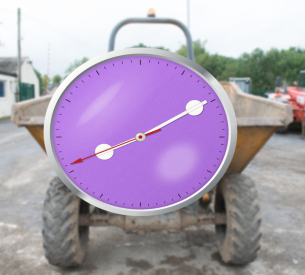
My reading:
8 h 09 min 41 s
